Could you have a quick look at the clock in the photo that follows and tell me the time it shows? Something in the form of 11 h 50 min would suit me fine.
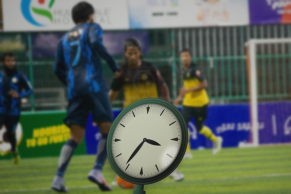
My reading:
3 h 36 min
